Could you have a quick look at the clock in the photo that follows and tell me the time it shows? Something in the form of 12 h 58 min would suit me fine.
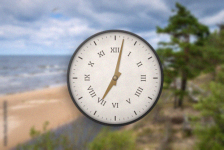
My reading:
7 h 02 min
